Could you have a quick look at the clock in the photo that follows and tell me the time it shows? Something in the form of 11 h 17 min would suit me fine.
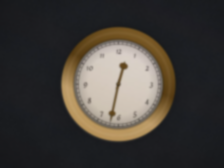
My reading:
12 h 32 min
